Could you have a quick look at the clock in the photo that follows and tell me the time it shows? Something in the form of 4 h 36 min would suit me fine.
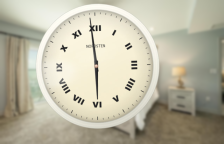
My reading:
5 h 59 min
